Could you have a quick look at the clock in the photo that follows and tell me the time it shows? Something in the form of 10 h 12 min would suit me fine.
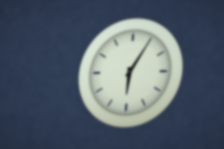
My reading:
6 h 05 min
